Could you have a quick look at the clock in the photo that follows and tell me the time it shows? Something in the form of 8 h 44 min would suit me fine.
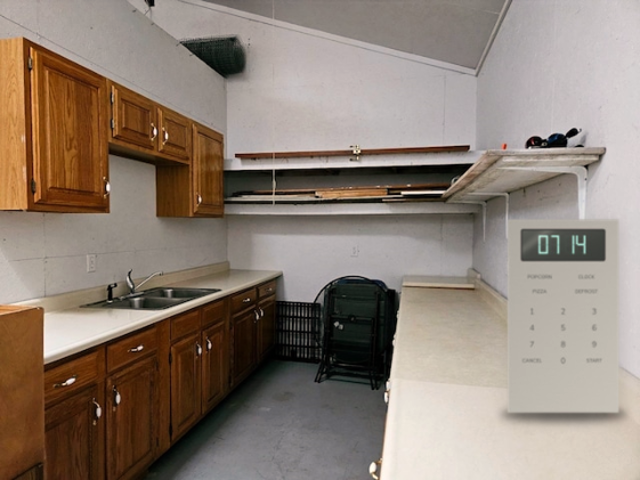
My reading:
7 h 14 min
